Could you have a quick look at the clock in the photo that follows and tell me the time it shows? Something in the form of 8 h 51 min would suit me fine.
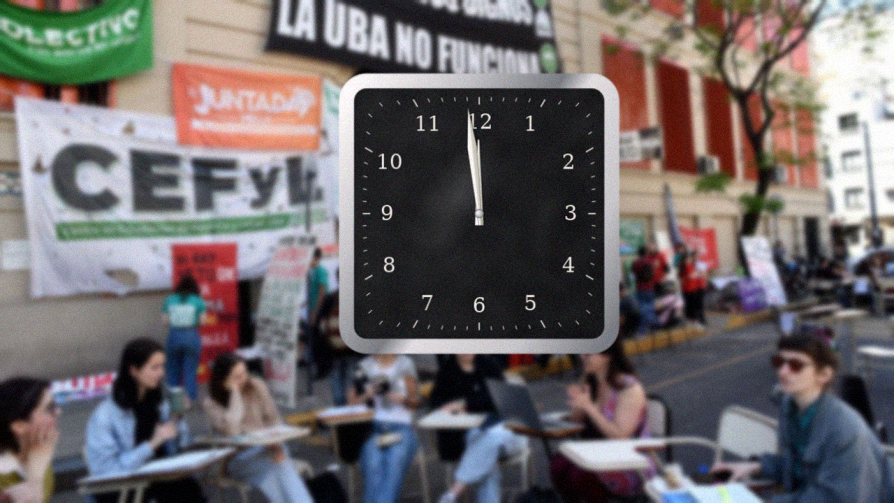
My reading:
11 h 59 min
